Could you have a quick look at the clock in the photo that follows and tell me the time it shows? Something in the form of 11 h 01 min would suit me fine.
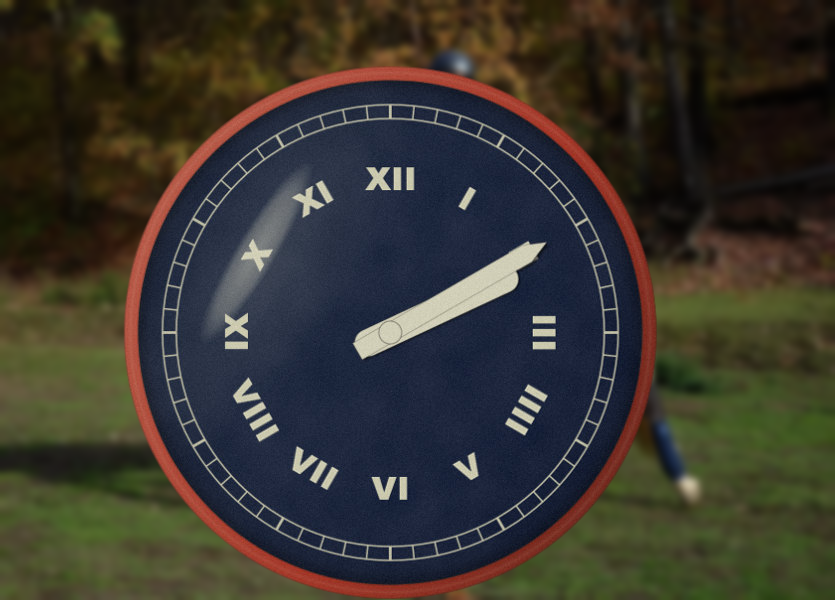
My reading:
2 h 10 min
